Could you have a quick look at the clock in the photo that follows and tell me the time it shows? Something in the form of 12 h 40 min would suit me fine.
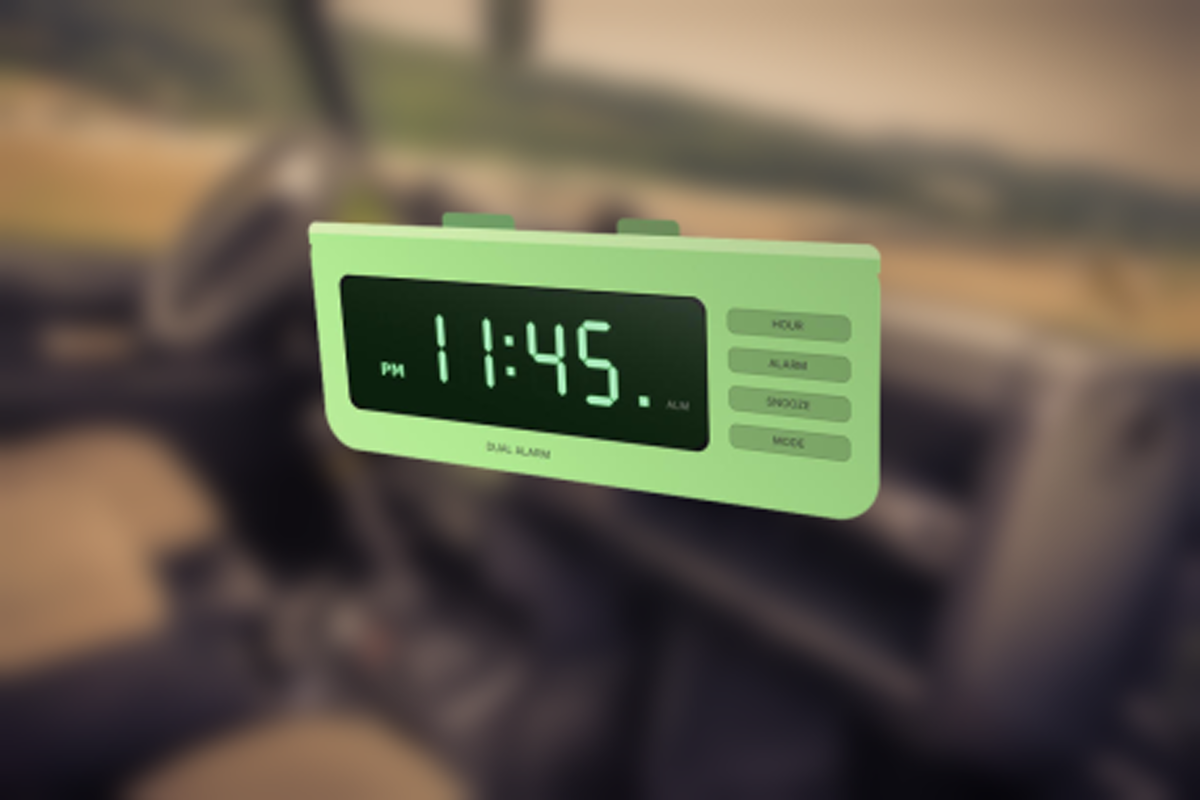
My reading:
11 h 45 min
